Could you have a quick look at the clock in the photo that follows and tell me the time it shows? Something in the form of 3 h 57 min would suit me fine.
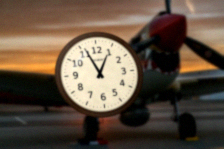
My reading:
12 h 56 min
